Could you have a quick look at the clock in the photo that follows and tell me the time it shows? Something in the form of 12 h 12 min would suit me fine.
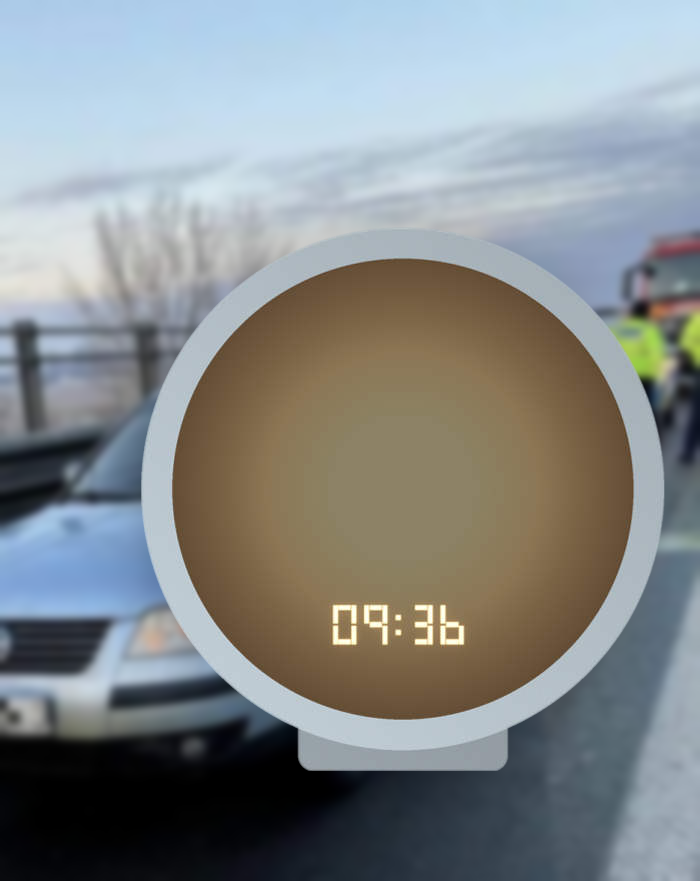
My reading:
9 h 36 min
